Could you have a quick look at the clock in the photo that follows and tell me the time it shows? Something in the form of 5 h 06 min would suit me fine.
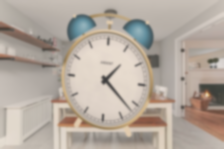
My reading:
1 h 22 min
